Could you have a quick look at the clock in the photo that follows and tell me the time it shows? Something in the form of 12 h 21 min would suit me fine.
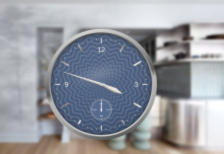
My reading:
3 h 48 min
